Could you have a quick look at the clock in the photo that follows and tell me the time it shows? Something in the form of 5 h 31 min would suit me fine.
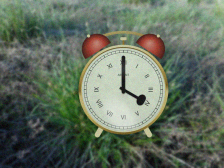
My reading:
4 h 00 min
